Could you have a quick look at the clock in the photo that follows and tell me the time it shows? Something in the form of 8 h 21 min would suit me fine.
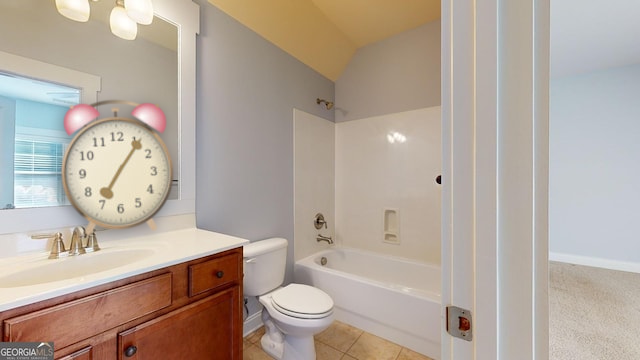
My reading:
7 h 06 min
